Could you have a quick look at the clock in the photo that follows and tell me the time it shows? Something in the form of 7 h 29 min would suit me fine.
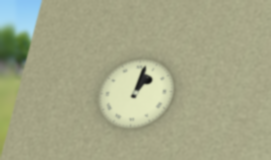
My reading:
1 h 02 min
